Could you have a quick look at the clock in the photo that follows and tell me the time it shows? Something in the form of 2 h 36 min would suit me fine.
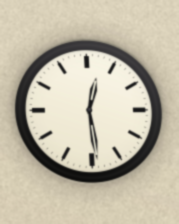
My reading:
12 h 29 min
